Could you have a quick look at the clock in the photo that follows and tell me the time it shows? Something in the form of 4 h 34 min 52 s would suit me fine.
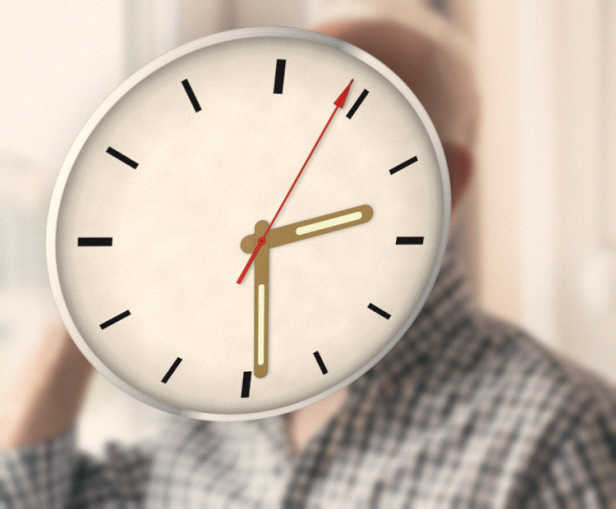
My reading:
2 h 29 min 04 s
